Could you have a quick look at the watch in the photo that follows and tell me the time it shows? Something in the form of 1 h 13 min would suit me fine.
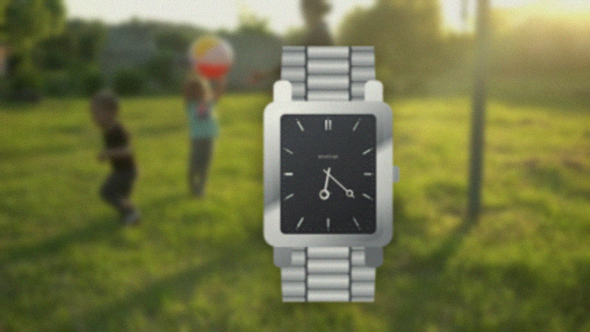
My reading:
6 h 22 min
